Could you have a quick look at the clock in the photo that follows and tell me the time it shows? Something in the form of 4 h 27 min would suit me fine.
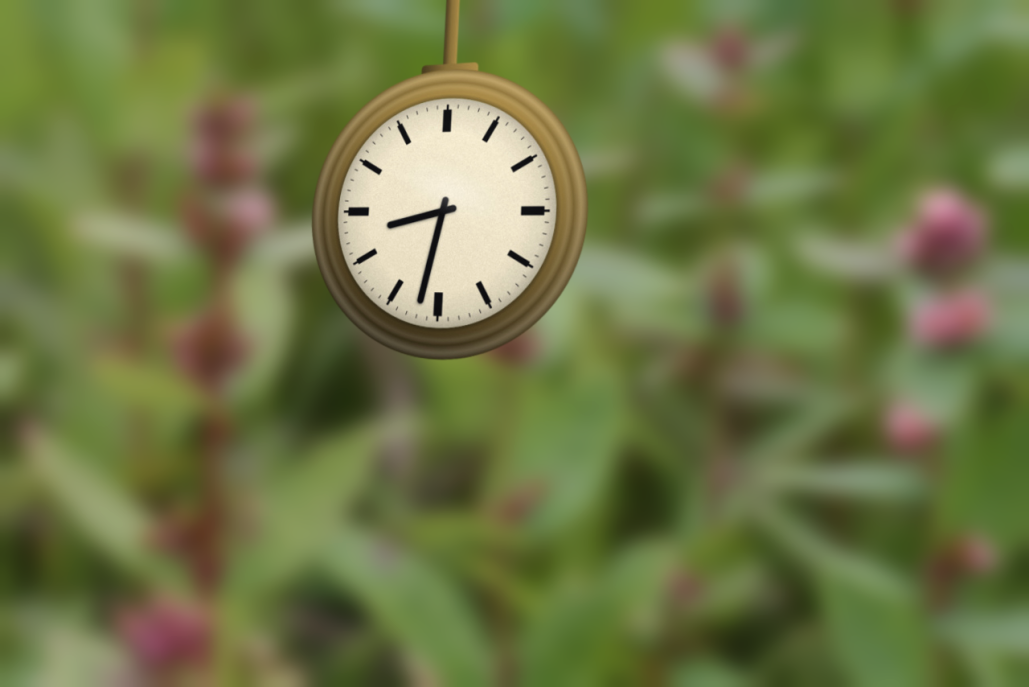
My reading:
8 h 32 min
